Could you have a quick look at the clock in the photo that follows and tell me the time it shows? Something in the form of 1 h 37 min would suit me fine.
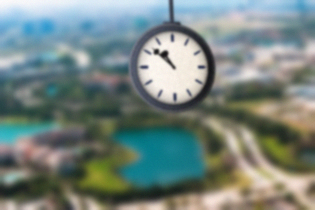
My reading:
10 h 52 min
